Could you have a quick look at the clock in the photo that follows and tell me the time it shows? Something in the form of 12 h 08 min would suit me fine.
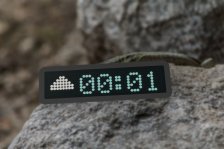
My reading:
0 h 01 min
